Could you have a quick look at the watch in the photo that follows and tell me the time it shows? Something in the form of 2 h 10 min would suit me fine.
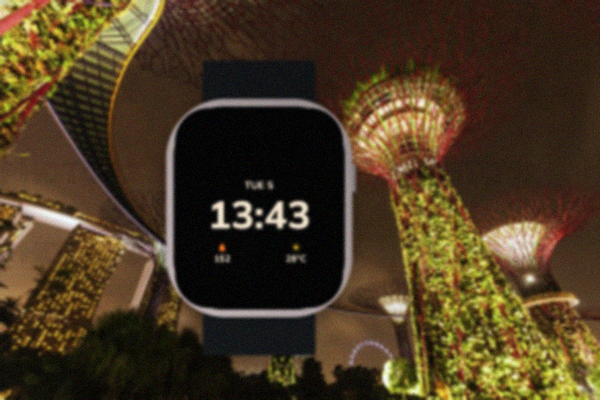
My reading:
13 h 43 min
